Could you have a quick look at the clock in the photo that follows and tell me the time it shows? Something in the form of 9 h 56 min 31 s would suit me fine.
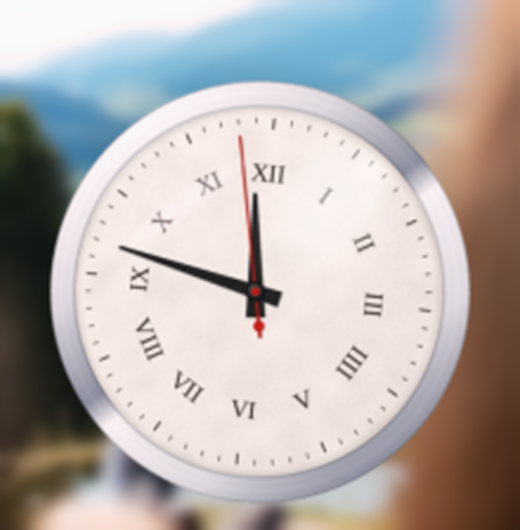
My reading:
11 h 46 min 58 s
